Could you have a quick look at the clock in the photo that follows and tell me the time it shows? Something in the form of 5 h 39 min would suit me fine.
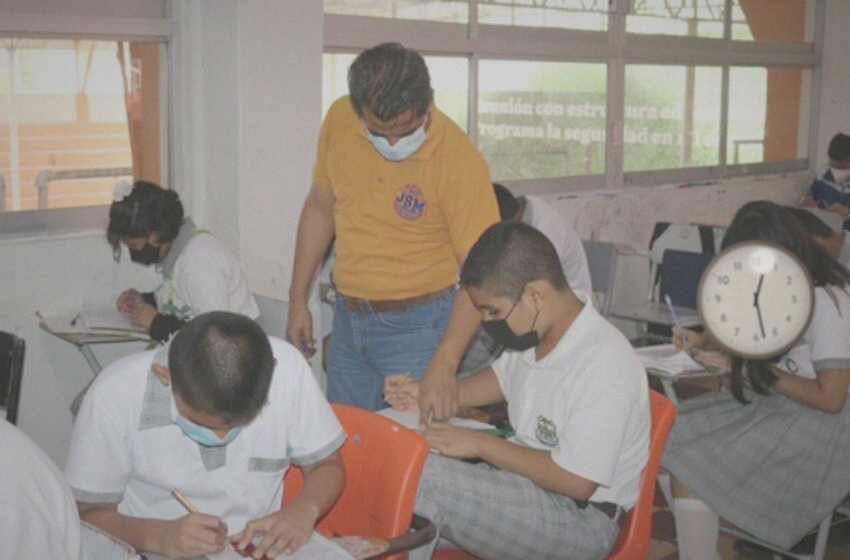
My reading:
12 h 28 min
